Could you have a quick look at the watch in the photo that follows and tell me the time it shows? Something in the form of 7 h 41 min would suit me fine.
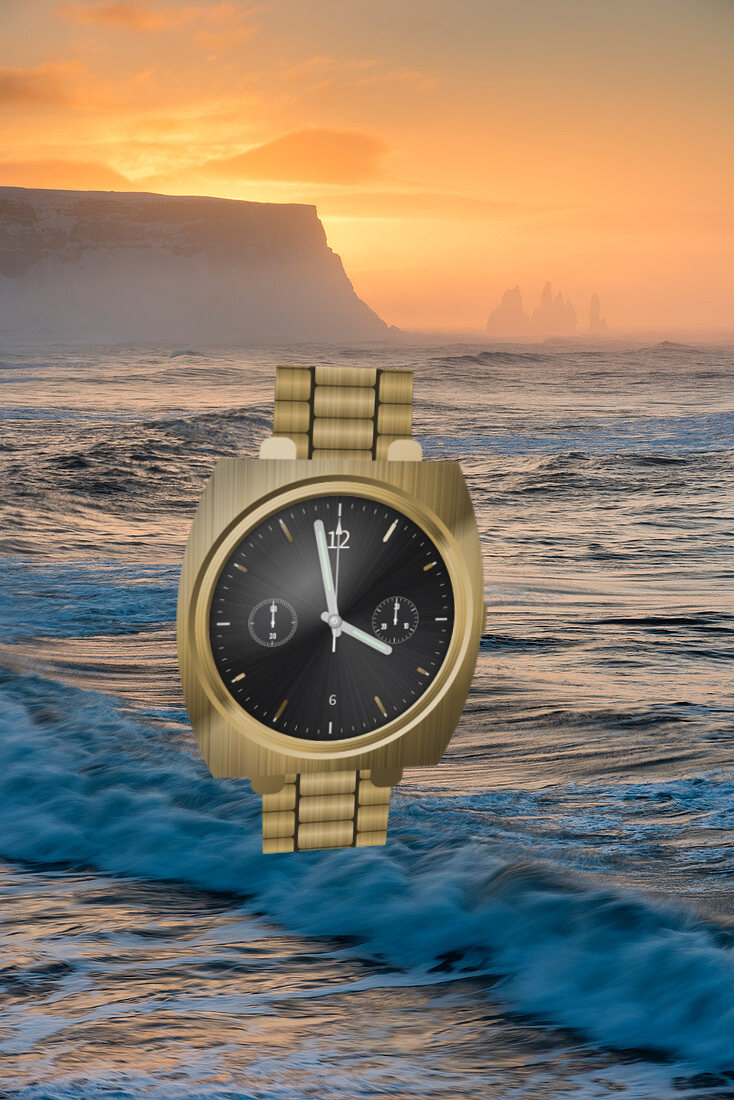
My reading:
3 h 58 min
